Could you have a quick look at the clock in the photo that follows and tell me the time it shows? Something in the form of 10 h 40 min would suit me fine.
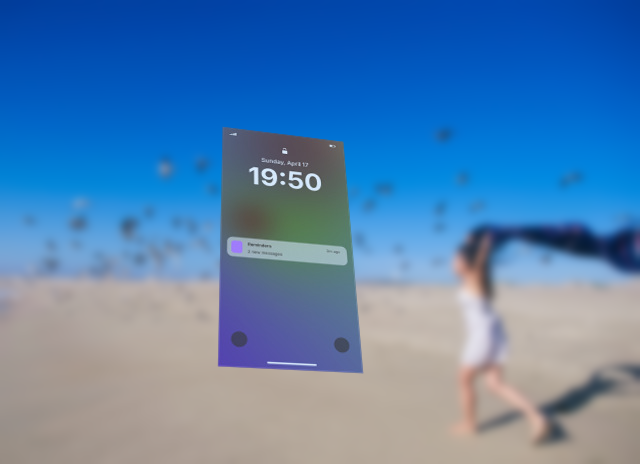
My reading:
19 h 50 min
